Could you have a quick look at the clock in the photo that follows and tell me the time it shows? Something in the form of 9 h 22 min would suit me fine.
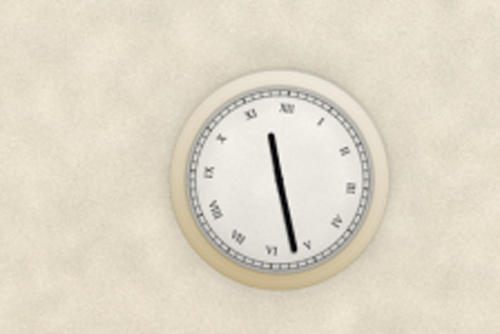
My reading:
11 h 27 min
